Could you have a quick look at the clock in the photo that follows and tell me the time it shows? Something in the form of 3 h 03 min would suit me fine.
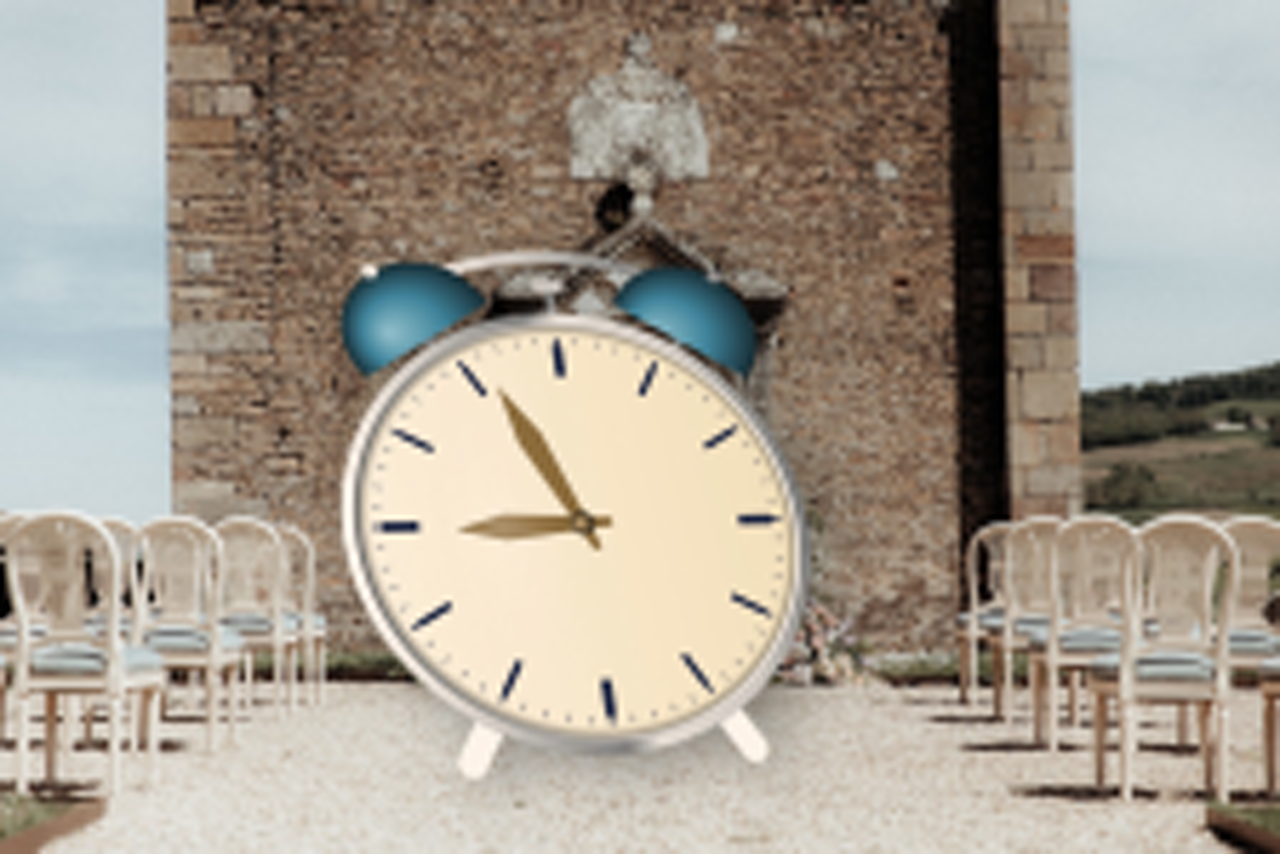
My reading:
8 h 56 min
